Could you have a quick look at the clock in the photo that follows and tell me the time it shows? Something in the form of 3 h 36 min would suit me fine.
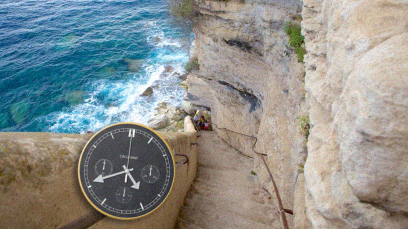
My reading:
4 h 41 min
